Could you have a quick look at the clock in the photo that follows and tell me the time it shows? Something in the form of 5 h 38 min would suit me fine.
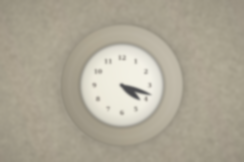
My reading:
4 h 18 min
